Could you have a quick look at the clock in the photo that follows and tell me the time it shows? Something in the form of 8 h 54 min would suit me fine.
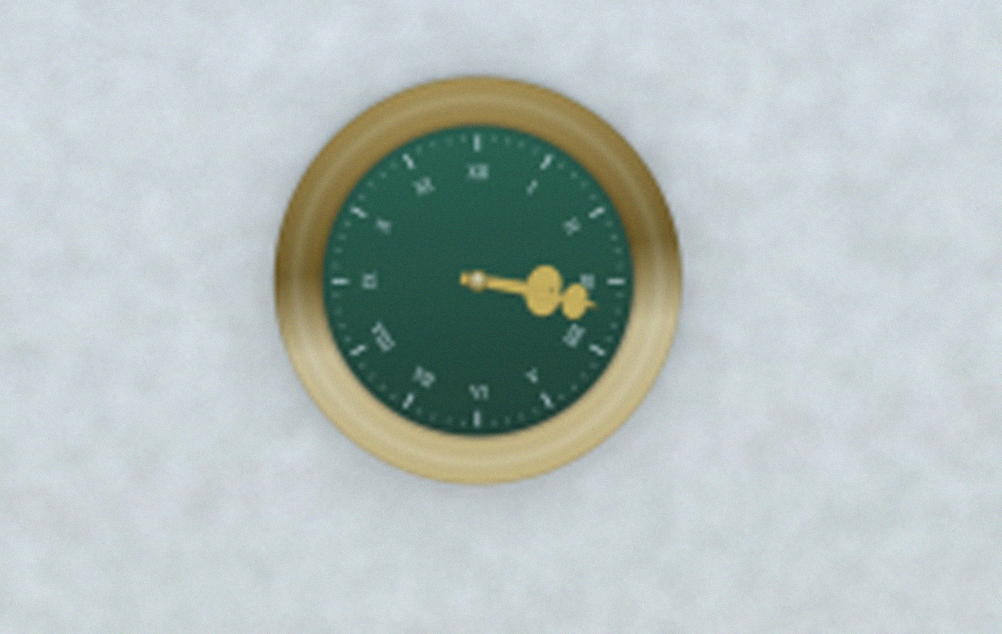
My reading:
3 h 17 min
